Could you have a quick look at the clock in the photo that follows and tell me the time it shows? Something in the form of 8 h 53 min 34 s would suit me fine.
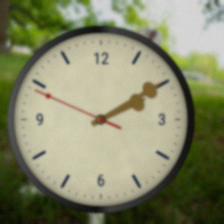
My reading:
2 h 09 min 49 s
